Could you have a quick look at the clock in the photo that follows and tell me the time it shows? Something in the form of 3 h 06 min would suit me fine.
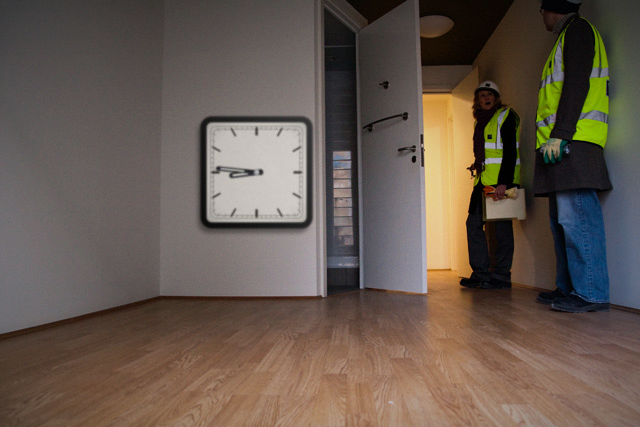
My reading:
8 h 46 min
